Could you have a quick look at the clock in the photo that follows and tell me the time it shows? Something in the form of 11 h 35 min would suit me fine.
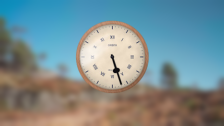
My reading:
5 h 27 min
